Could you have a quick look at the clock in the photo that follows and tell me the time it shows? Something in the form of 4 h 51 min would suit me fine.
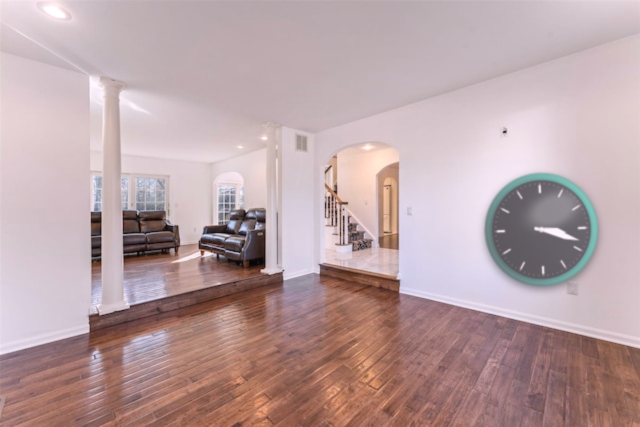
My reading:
3 h 18 min
